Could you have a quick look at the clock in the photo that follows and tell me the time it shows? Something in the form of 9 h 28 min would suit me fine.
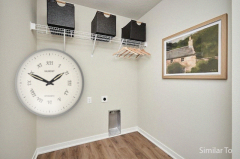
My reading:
1 h 49 min
